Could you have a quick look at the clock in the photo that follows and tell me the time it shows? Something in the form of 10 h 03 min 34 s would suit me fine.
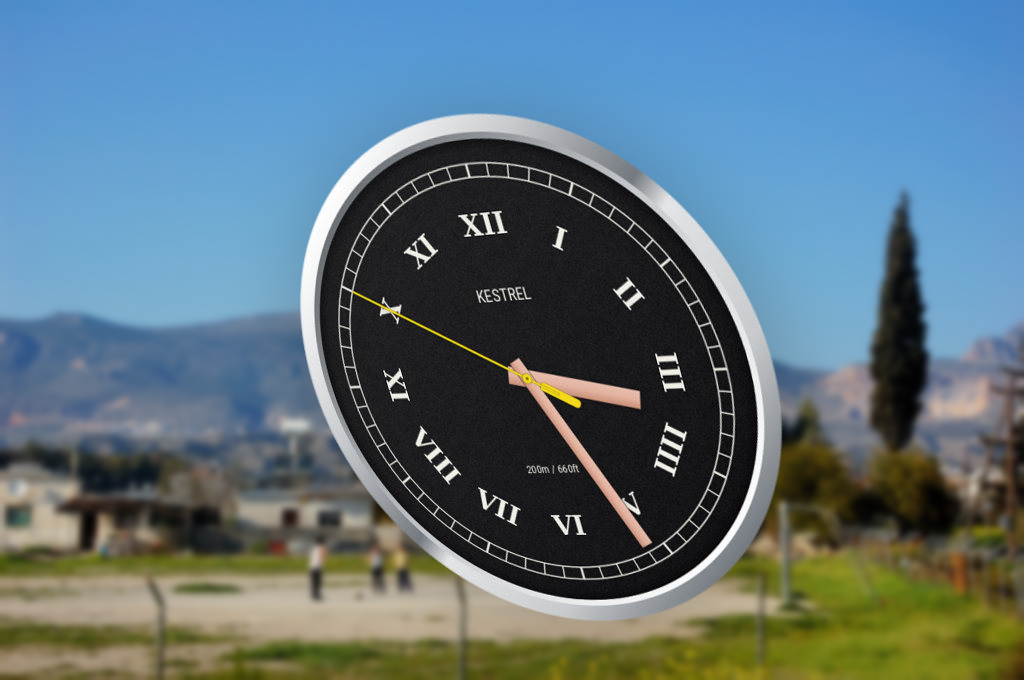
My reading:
3 h 25 min 50 s
